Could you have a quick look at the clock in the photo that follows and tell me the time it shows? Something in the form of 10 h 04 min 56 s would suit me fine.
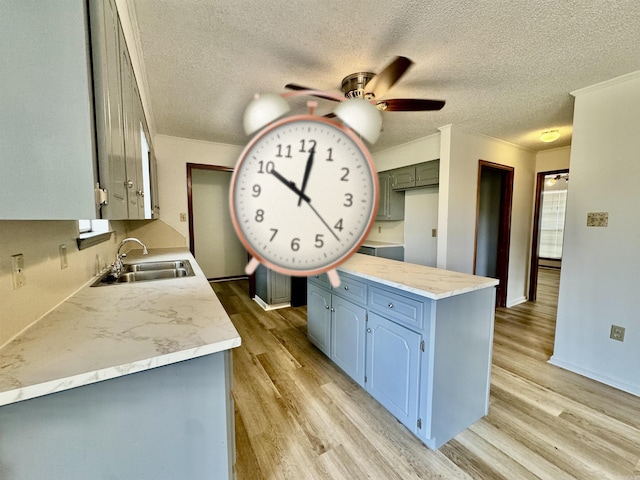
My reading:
10 h 01 min 22 s
